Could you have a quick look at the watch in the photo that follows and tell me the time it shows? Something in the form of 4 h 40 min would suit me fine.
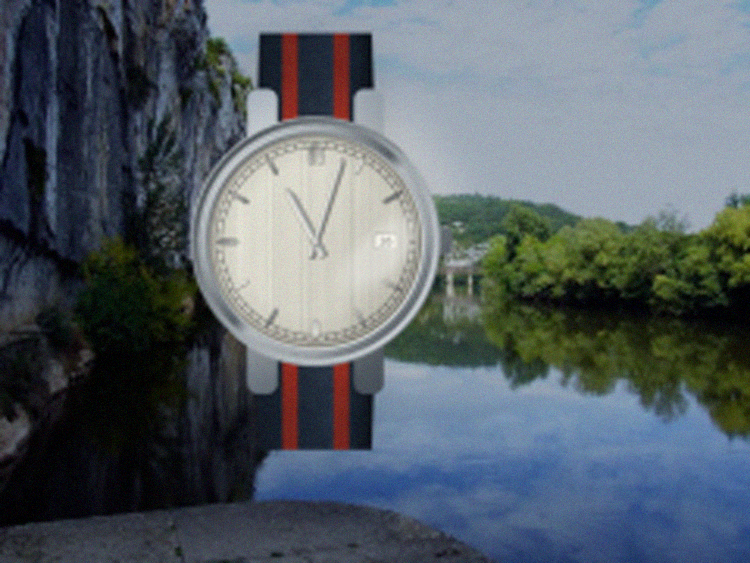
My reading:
11 h 03 min
